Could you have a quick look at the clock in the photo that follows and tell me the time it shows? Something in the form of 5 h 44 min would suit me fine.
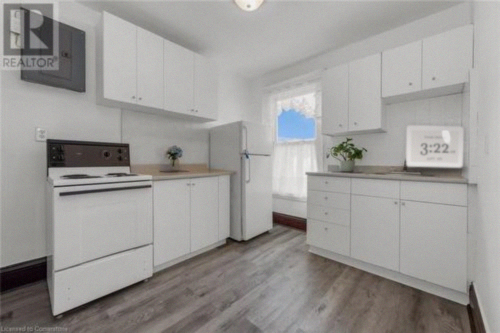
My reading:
3 h 22 min
